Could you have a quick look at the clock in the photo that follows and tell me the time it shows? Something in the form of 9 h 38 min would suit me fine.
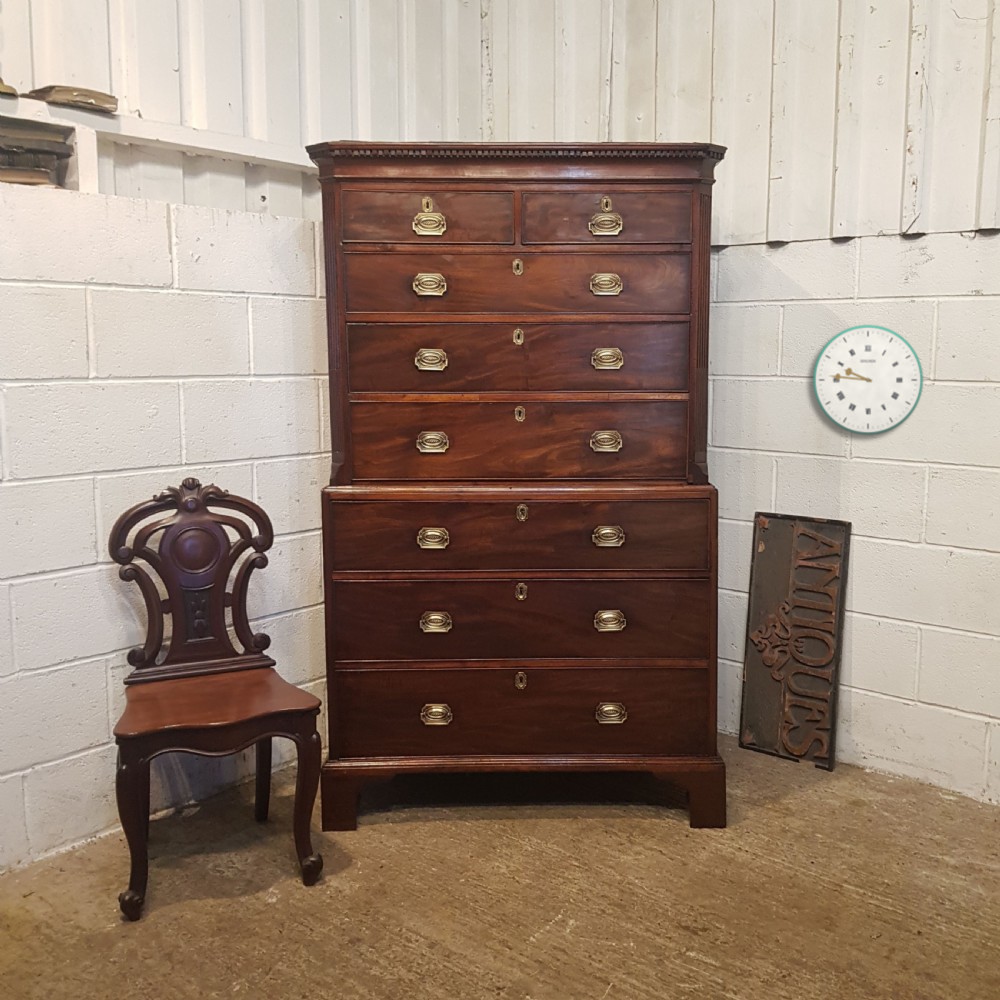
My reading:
9 h 46 min
